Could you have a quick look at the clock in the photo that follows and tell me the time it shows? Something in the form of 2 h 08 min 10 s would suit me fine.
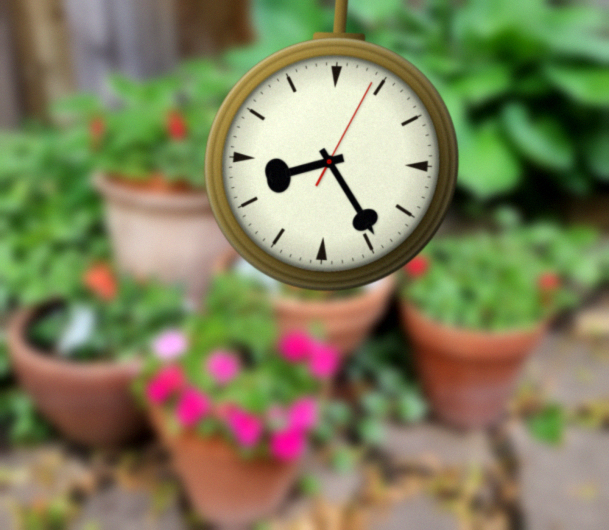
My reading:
8 h 24 min 04 s
